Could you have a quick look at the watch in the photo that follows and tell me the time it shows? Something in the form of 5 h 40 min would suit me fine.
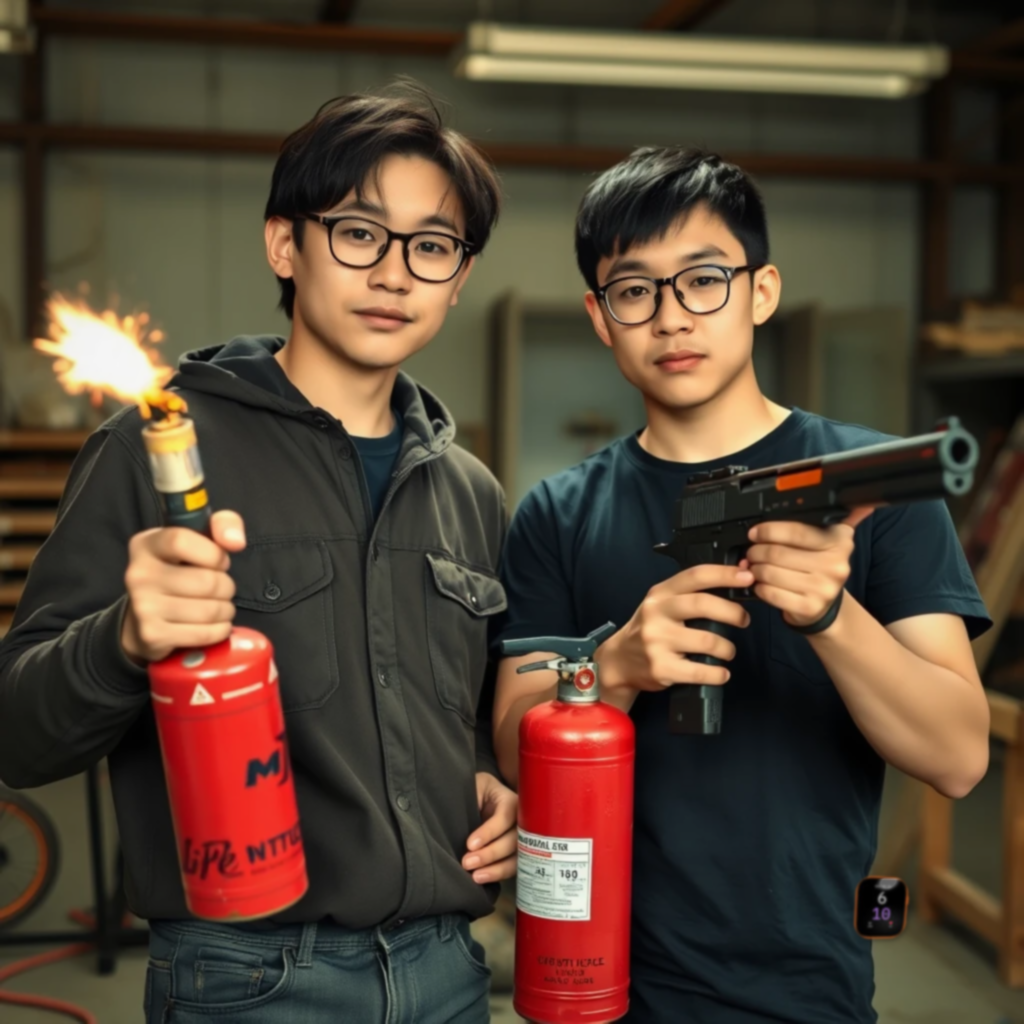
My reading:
6 h 10 min
